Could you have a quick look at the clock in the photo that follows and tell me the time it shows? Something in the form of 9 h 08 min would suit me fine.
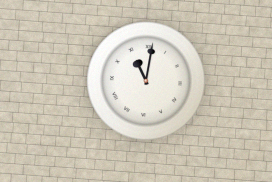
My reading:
11 h 01 min
